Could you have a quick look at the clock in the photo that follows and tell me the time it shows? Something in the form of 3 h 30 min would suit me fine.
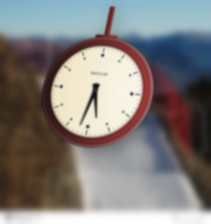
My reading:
5 h 32 min
